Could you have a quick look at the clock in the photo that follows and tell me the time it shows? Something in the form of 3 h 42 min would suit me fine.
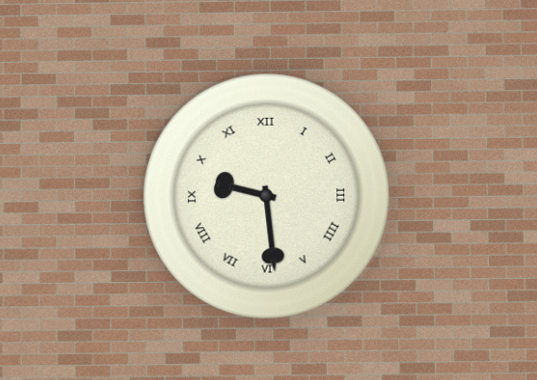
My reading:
9 h 29 min
